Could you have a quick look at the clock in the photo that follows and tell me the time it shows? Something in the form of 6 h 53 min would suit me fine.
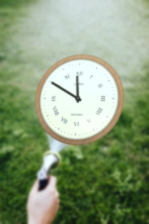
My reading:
11 h 50 min
